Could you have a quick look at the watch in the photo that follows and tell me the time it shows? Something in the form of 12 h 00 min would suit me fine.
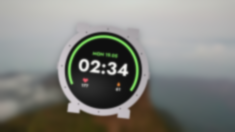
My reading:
2 h 34 min
